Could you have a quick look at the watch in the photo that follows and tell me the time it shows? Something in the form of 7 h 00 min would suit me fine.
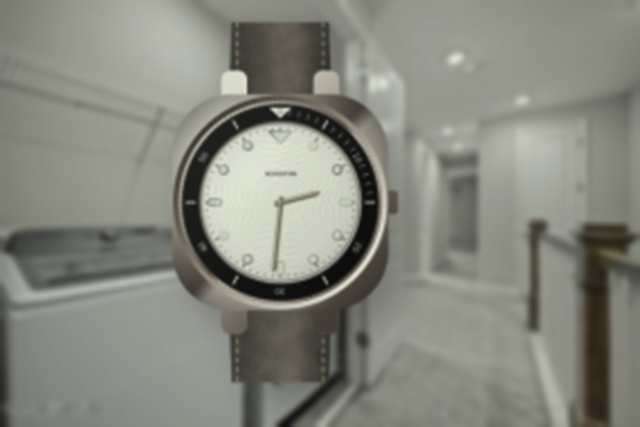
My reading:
2 h 31 min
